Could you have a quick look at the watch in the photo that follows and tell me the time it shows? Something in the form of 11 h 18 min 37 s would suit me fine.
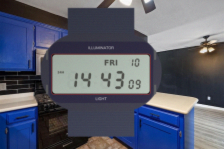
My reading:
14 h 43 min 09 s
